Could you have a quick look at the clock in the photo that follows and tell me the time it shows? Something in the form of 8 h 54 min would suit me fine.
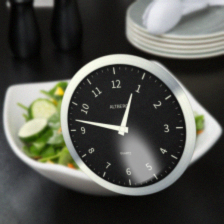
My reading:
12 h 47 min
